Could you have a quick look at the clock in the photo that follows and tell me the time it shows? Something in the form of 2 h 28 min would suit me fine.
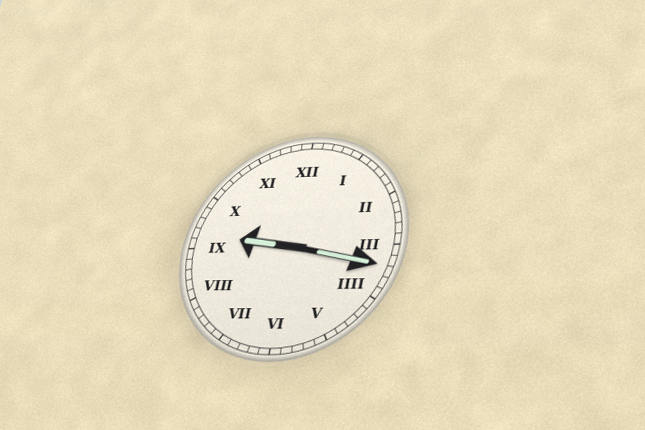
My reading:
9 h 17 min
